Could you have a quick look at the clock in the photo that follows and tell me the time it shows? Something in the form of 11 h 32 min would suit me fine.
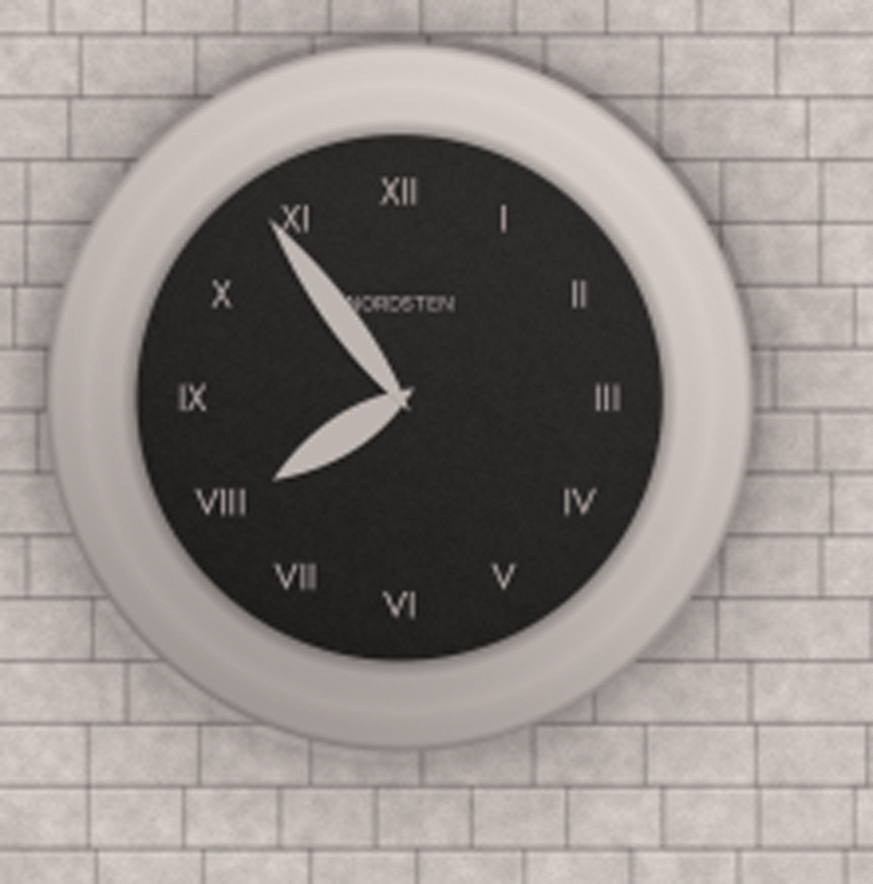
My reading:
7 h 54 min
